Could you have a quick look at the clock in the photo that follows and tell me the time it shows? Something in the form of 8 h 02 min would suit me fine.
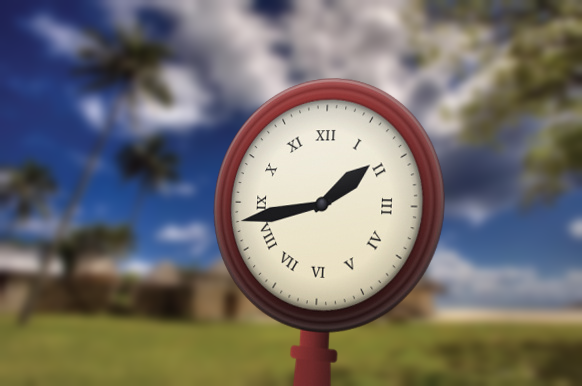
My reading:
1 h 43 min
